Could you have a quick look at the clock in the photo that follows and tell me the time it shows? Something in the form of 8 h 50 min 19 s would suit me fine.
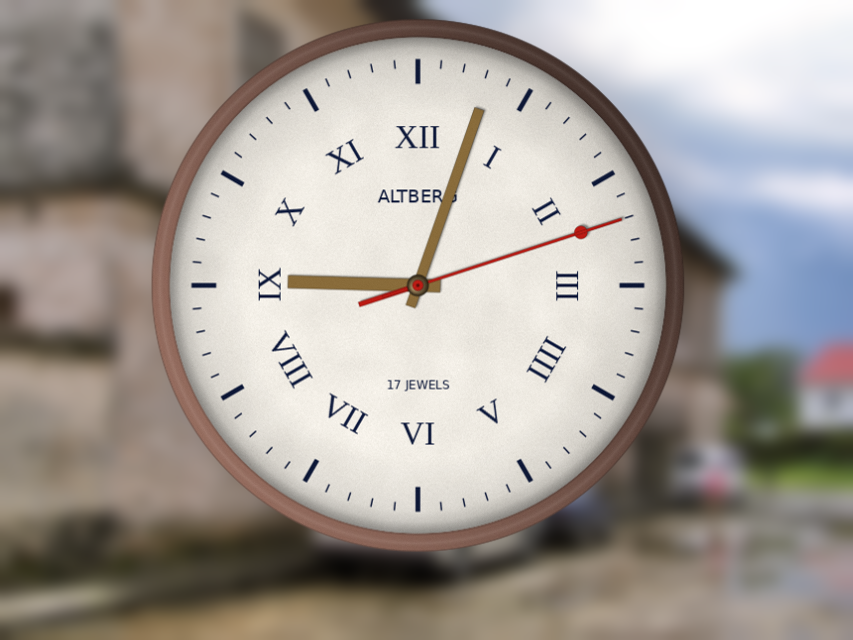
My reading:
9 h 03 min 12 s
